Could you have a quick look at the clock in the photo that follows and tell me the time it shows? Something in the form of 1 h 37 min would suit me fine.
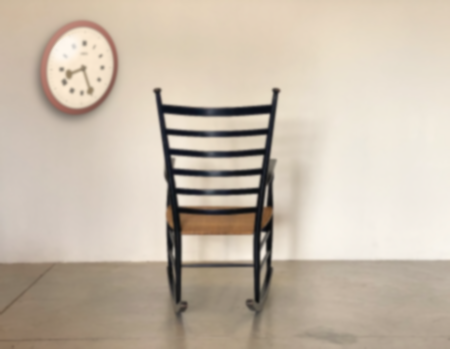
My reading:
8 h 26 min
